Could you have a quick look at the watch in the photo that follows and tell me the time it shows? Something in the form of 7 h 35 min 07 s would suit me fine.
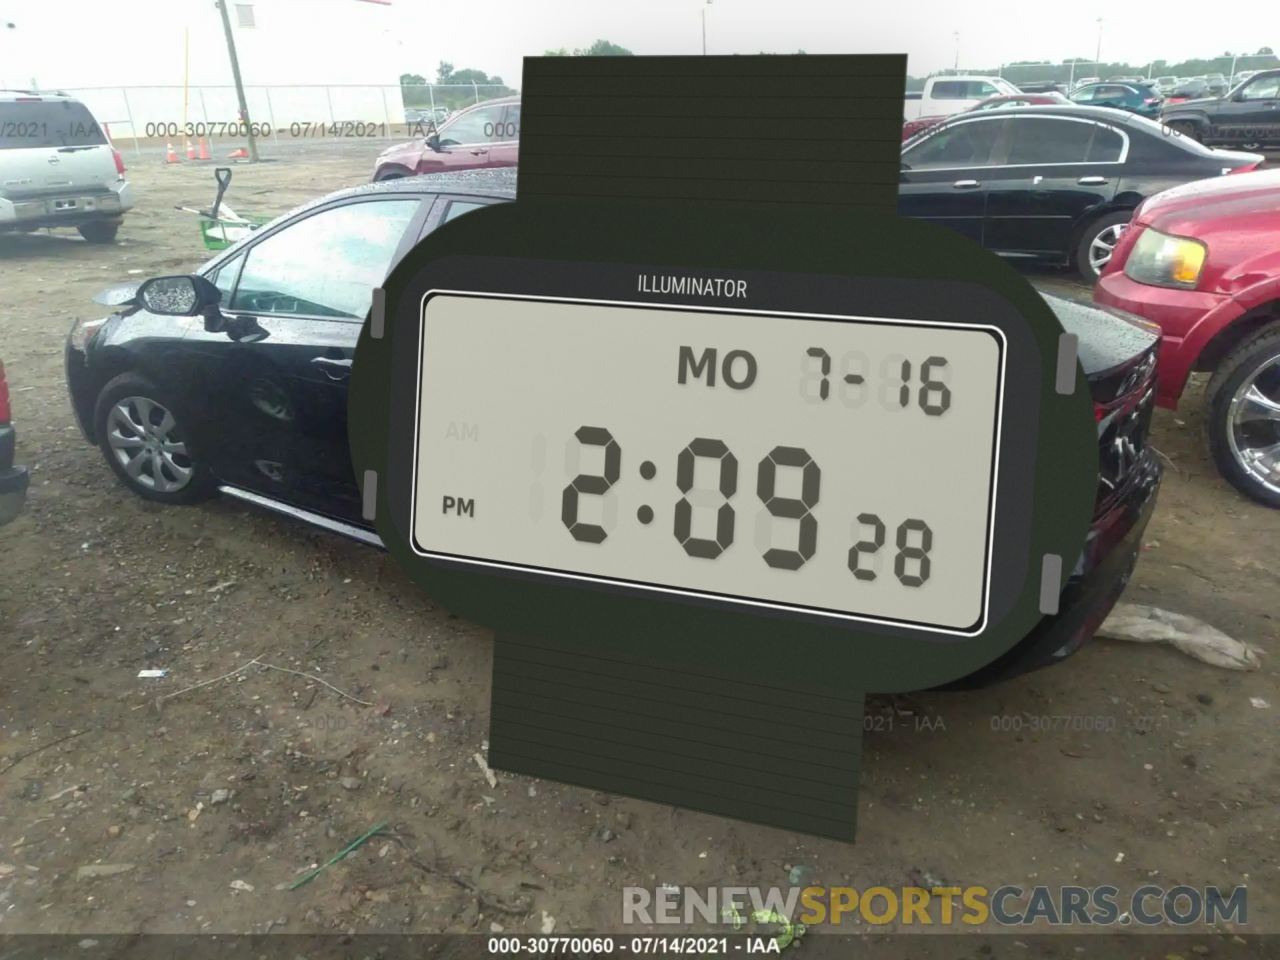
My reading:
2 h 09 min 28 s
